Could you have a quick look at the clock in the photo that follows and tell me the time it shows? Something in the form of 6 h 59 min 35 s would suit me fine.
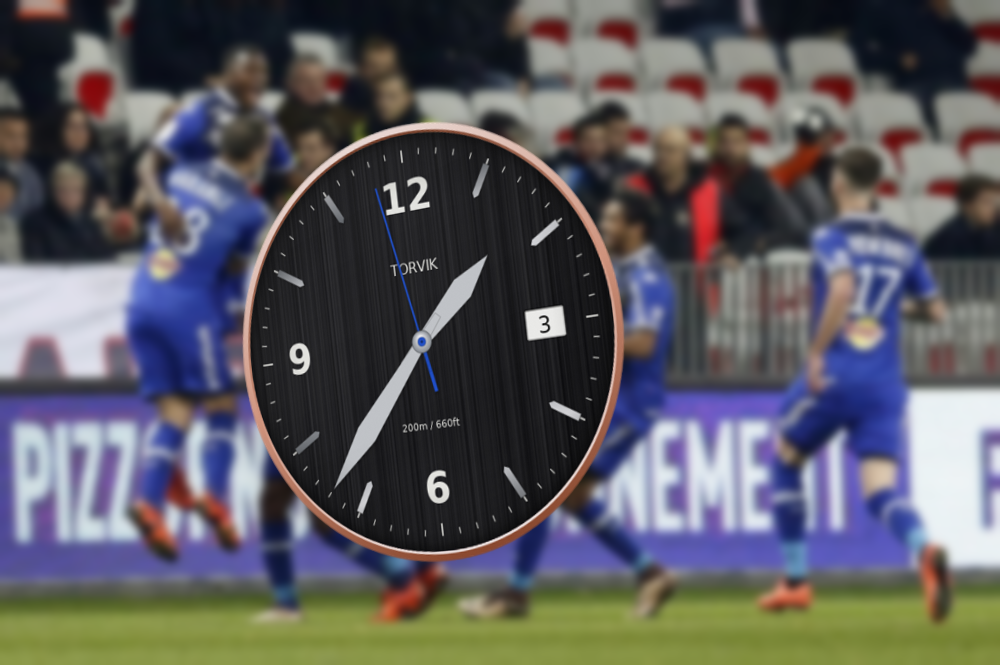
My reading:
1 h 36 min 58 s
